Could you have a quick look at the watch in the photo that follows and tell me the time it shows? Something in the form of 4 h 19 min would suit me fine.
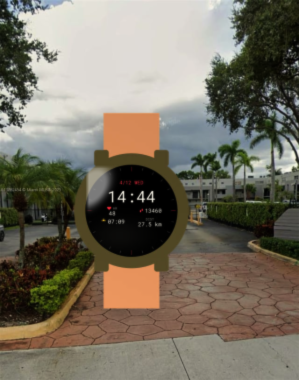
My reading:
14 h 44 min
